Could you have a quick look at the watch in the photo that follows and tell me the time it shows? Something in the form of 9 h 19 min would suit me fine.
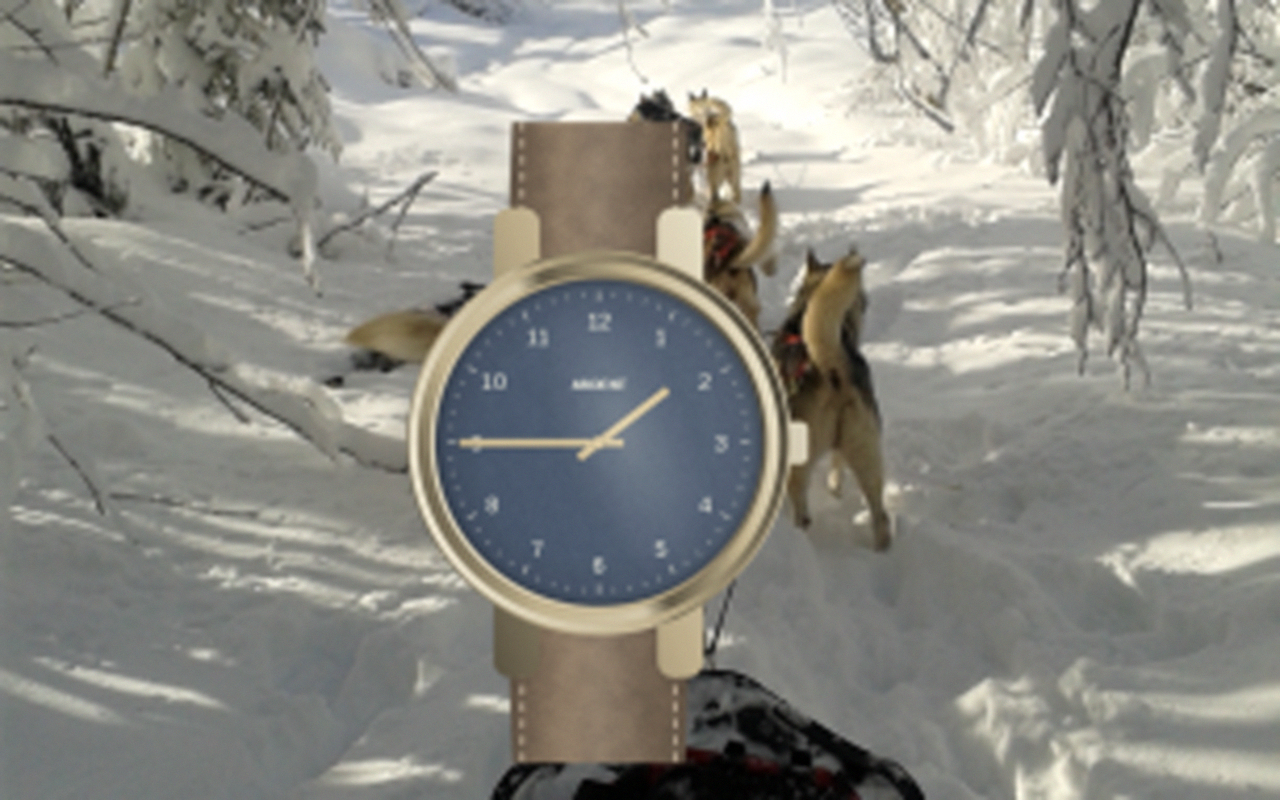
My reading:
1 h 45 min
